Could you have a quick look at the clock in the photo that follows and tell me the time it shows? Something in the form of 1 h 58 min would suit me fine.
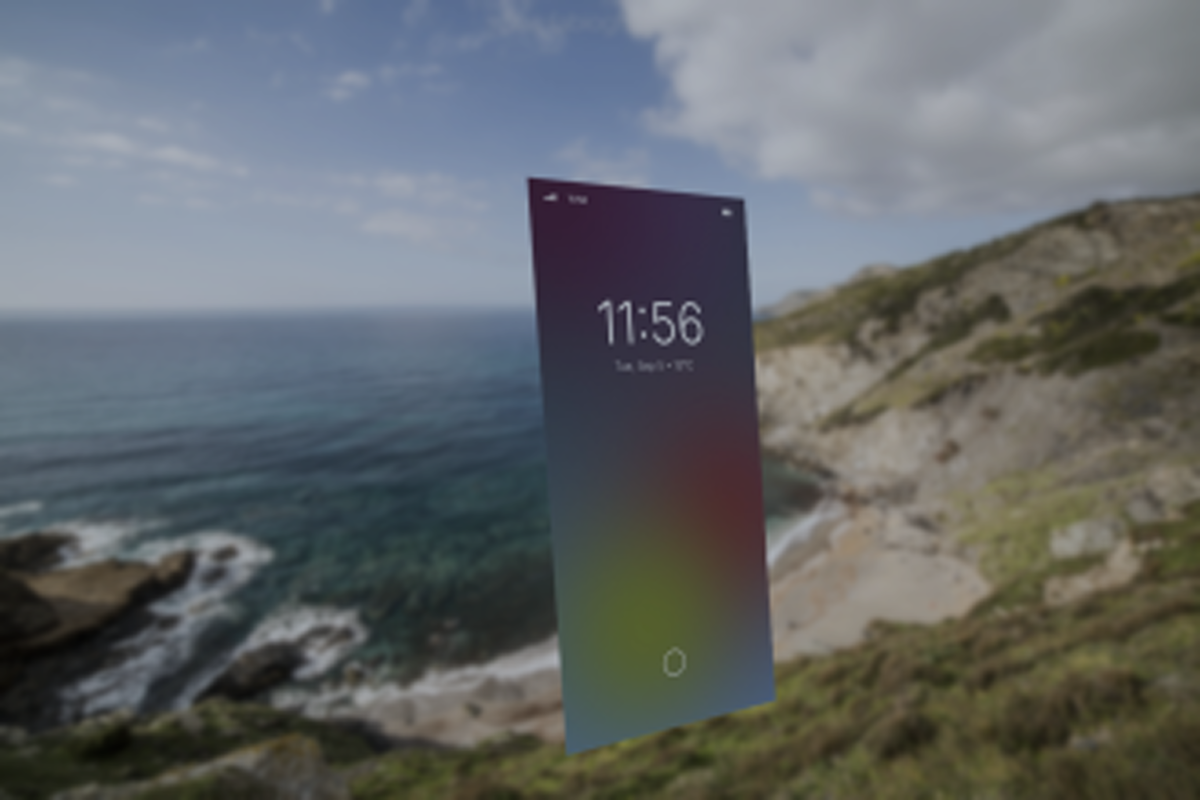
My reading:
11 h 56 min
